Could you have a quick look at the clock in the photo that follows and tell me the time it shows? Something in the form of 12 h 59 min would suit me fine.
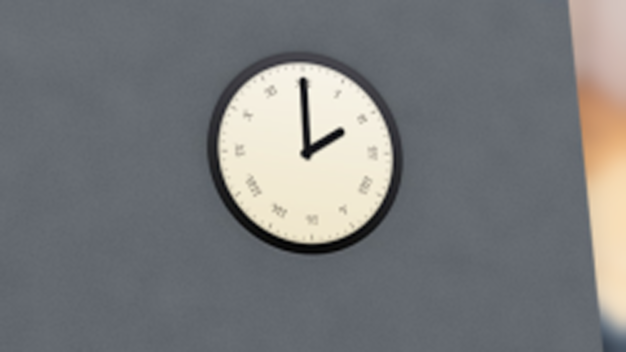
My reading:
2 h 00 min
